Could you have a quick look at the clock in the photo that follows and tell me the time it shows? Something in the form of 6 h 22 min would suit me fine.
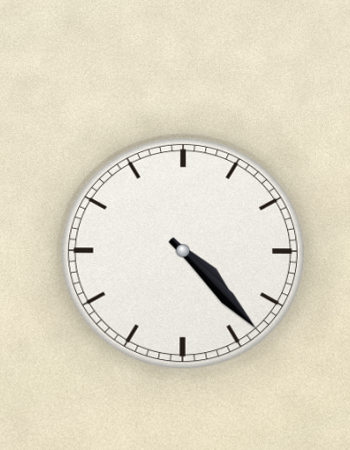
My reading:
4 h 23 min
